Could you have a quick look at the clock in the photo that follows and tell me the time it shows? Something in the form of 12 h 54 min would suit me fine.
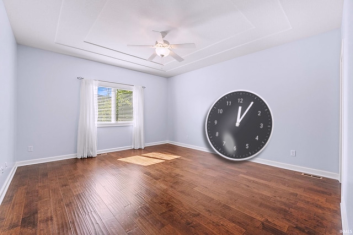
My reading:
12 h 05 min
